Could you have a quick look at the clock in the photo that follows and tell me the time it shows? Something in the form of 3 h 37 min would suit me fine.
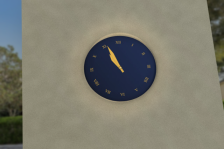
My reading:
10 h 56 min
